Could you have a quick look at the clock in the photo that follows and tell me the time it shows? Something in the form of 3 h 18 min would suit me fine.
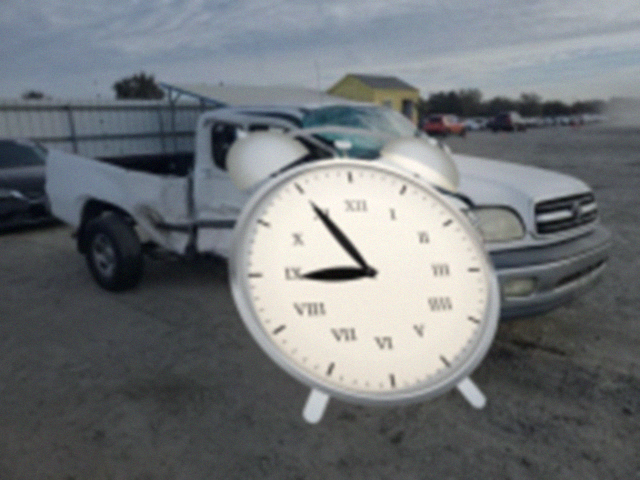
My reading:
8 h 55 min
